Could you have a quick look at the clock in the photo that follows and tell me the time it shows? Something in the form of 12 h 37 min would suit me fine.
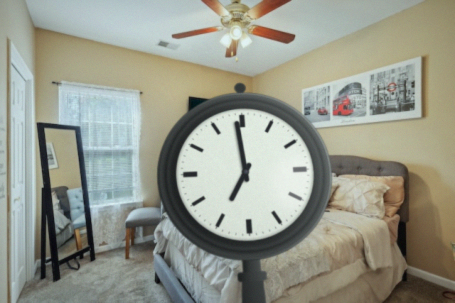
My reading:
6 h 59 min
